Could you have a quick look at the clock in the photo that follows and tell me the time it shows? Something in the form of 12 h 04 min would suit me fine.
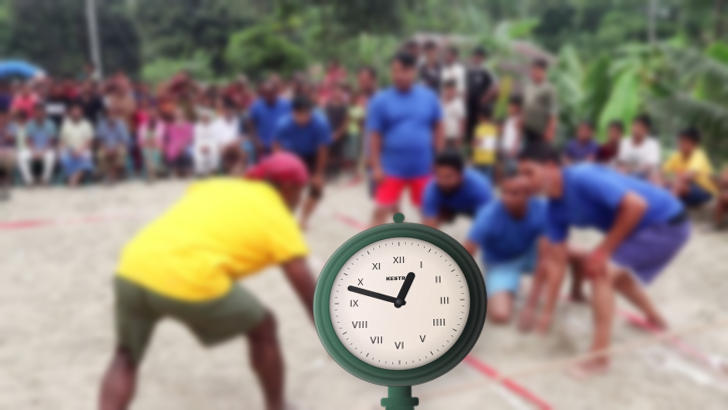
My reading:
12 h 48 min
